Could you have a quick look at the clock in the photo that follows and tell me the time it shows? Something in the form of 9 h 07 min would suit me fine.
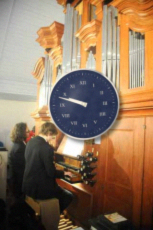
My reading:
9 h 48 min
